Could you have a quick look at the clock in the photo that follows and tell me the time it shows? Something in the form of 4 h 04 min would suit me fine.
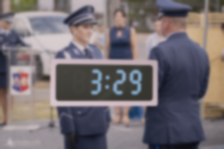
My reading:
3 h 29 min
